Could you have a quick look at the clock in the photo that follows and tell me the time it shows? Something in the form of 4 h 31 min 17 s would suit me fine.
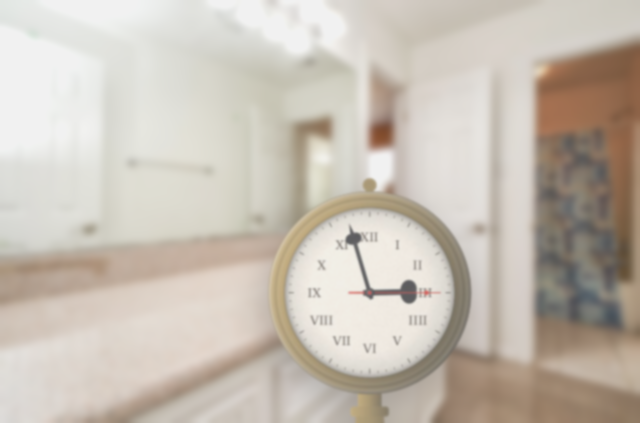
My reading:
2 h 57 min 15 s
